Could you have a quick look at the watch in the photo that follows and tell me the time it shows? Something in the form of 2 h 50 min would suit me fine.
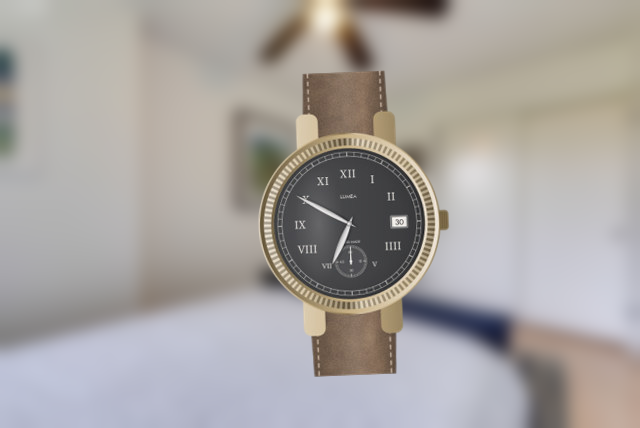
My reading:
6 h 50 min
